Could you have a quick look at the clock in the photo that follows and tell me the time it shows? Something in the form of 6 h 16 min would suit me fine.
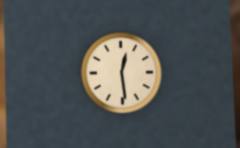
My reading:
12 h 29 min
